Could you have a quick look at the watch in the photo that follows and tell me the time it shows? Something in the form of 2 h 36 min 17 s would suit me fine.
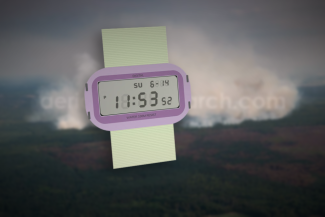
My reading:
11 h 53 min 52 s
